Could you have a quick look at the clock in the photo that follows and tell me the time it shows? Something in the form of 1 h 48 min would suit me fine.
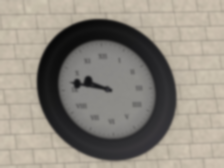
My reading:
9 h 47 min
